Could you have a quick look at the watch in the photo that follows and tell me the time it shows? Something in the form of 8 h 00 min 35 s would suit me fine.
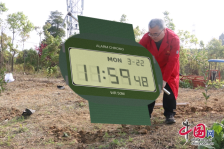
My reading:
11 h 59 min 48 s
